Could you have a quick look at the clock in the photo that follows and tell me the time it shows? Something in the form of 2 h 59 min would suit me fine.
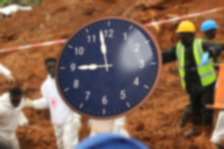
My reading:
8 h 58 min
